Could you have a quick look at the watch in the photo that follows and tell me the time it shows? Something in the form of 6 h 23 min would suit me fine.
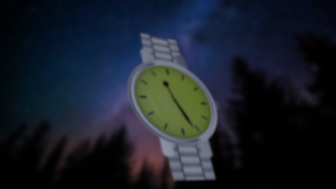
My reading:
11 h 26 min
